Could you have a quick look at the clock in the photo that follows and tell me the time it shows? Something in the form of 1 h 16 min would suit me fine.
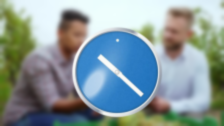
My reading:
10 h 22 min
